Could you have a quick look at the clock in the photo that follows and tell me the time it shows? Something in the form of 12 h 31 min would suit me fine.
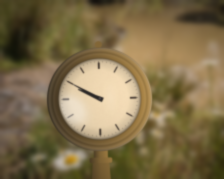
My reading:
9 h 50 min
